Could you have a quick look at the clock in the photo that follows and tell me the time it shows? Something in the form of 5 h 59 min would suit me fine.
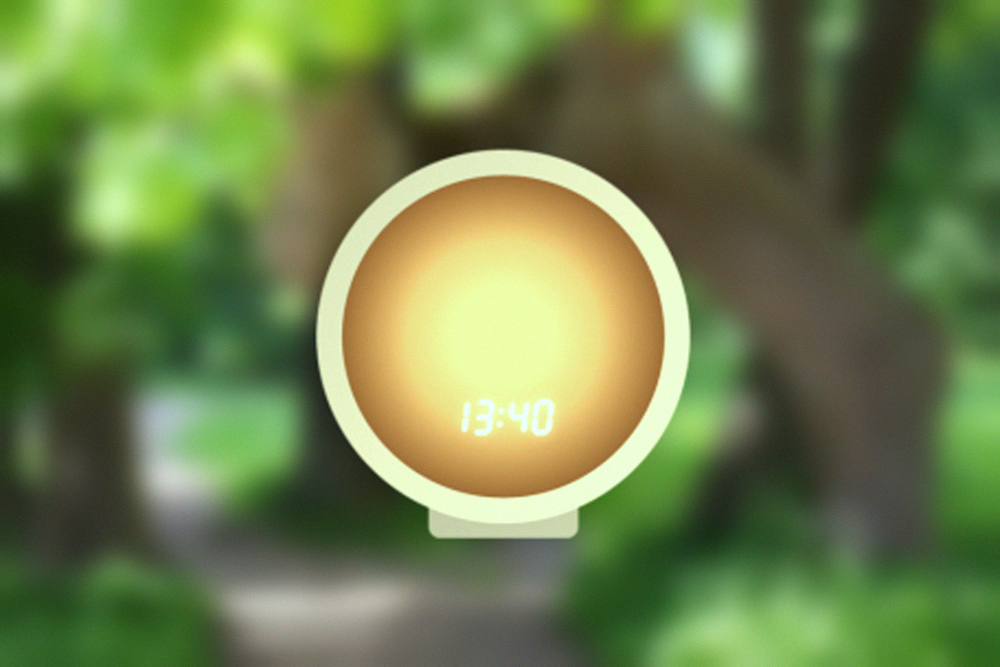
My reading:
13 h 40 min
